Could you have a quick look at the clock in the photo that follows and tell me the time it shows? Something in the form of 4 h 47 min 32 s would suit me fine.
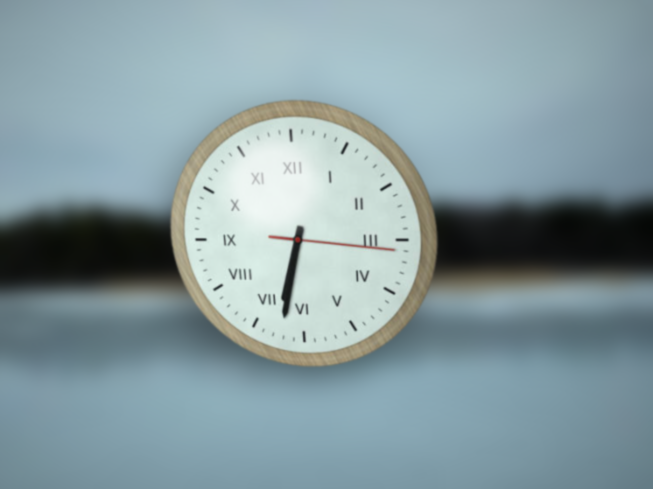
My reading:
6 h 32 min 16 s
